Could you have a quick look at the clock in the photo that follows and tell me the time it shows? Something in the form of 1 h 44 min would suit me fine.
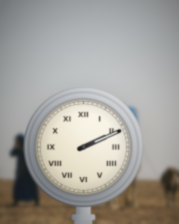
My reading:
2 h 11 min
